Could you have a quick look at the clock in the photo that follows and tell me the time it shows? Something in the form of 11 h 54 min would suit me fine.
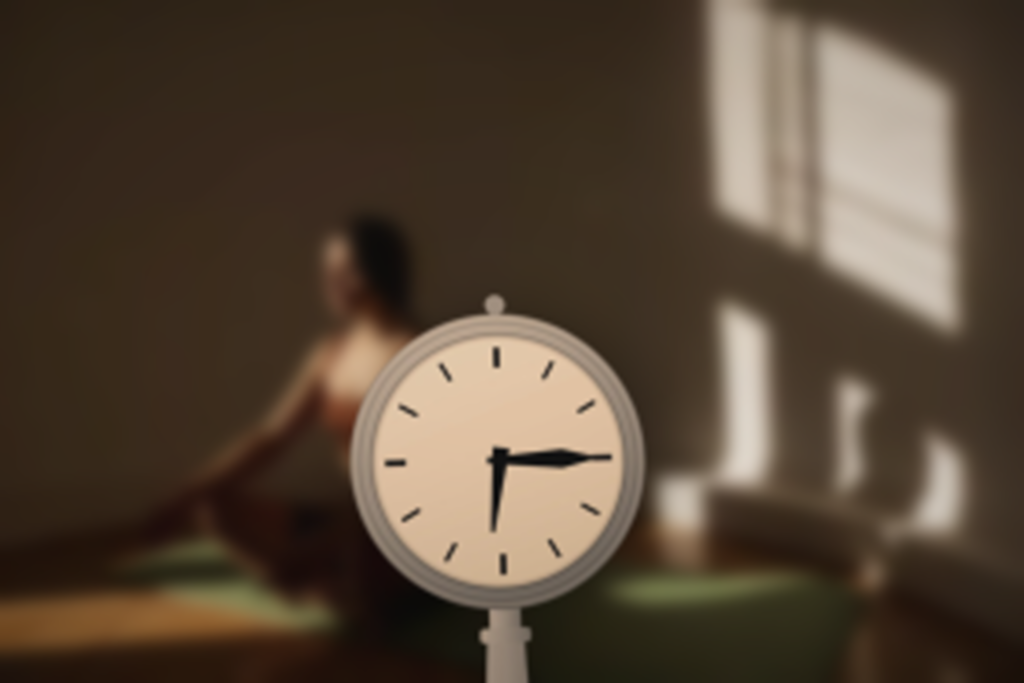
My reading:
6 h 15 min
